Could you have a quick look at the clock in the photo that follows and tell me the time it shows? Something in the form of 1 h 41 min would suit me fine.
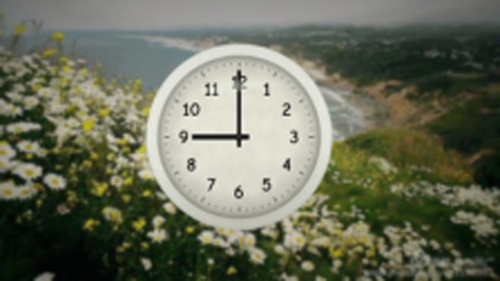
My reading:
9 h 00 min
